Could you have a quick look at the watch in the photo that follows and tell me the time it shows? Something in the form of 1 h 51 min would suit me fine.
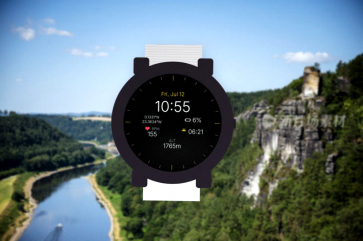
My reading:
10 h 55 min
